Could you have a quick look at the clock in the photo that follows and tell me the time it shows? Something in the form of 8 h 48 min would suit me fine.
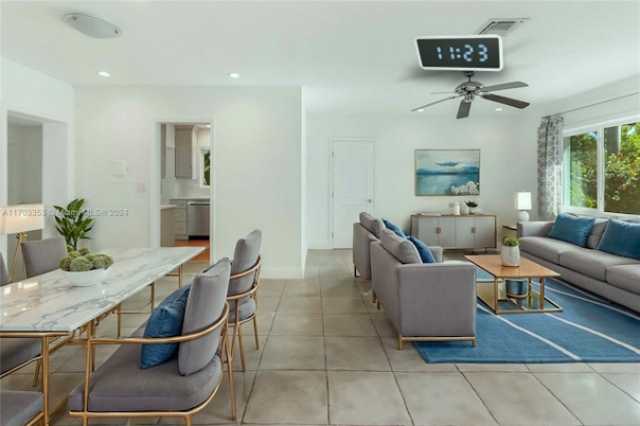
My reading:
11 h 23 min
